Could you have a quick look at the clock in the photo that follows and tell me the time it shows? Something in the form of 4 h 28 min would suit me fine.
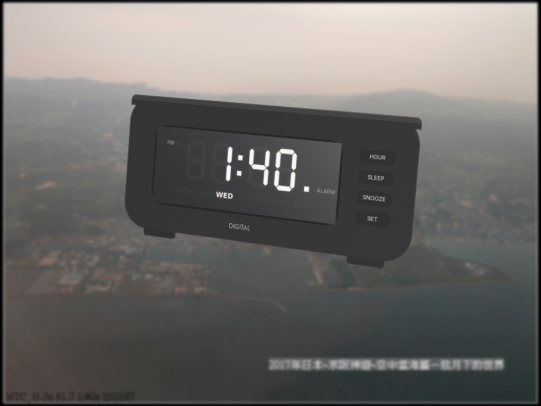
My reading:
1 h 40 min
